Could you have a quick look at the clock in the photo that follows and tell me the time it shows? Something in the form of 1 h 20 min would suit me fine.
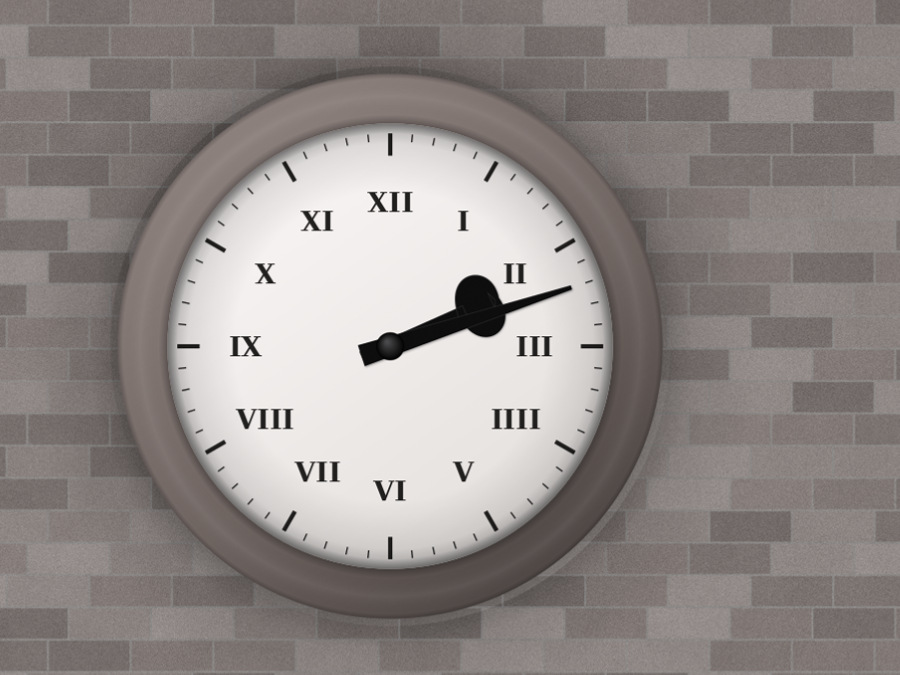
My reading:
2 h 12 min
